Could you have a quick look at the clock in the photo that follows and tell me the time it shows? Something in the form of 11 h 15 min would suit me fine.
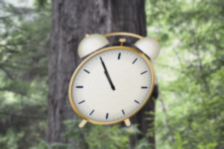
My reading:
10 h 55 min
